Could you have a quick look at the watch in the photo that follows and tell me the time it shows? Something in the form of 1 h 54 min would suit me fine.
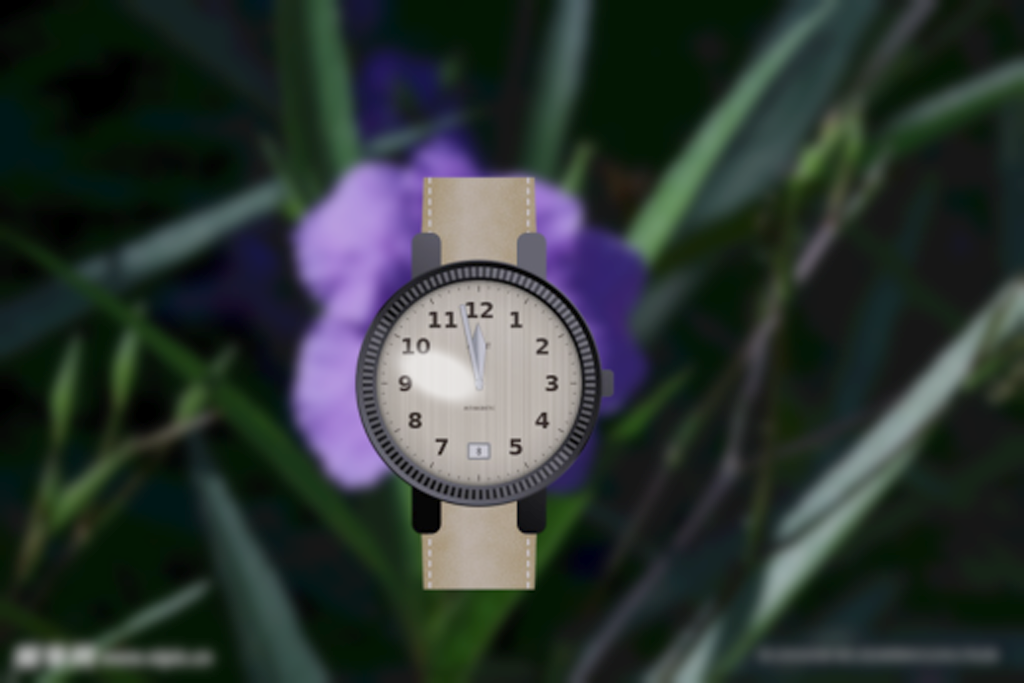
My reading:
11 h 58 min
